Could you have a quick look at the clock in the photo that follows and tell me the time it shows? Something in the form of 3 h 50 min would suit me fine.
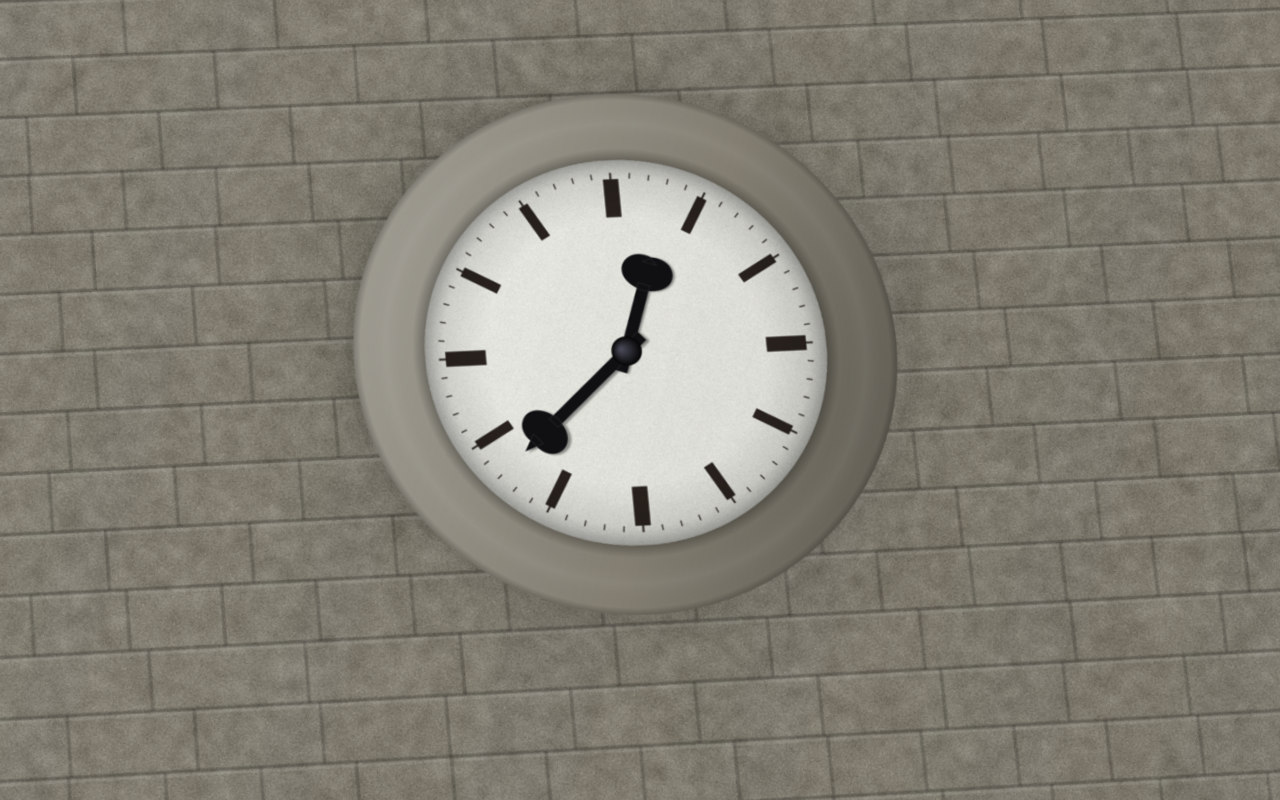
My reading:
12 h 38 min
